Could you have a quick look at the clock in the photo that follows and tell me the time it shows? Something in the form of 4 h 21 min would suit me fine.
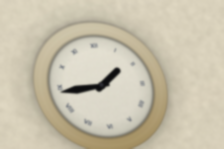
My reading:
1 h 44 min
